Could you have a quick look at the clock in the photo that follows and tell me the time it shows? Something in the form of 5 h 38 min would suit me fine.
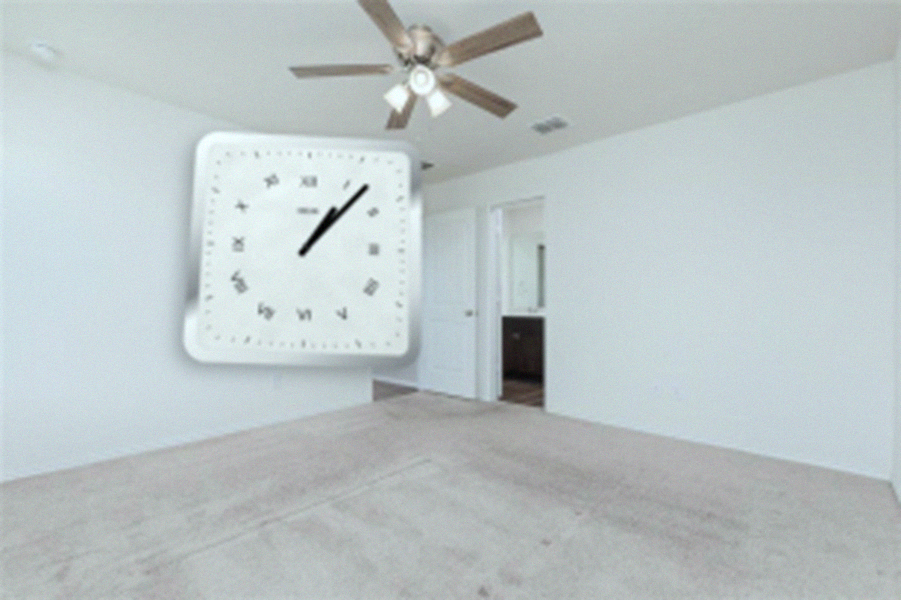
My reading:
1 h 07 min
